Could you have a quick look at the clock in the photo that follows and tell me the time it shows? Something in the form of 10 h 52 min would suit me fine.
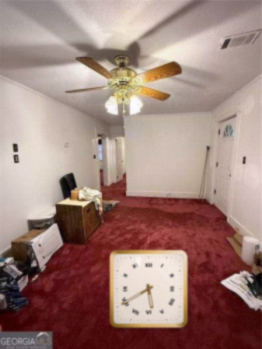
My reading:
5 h 40 min
